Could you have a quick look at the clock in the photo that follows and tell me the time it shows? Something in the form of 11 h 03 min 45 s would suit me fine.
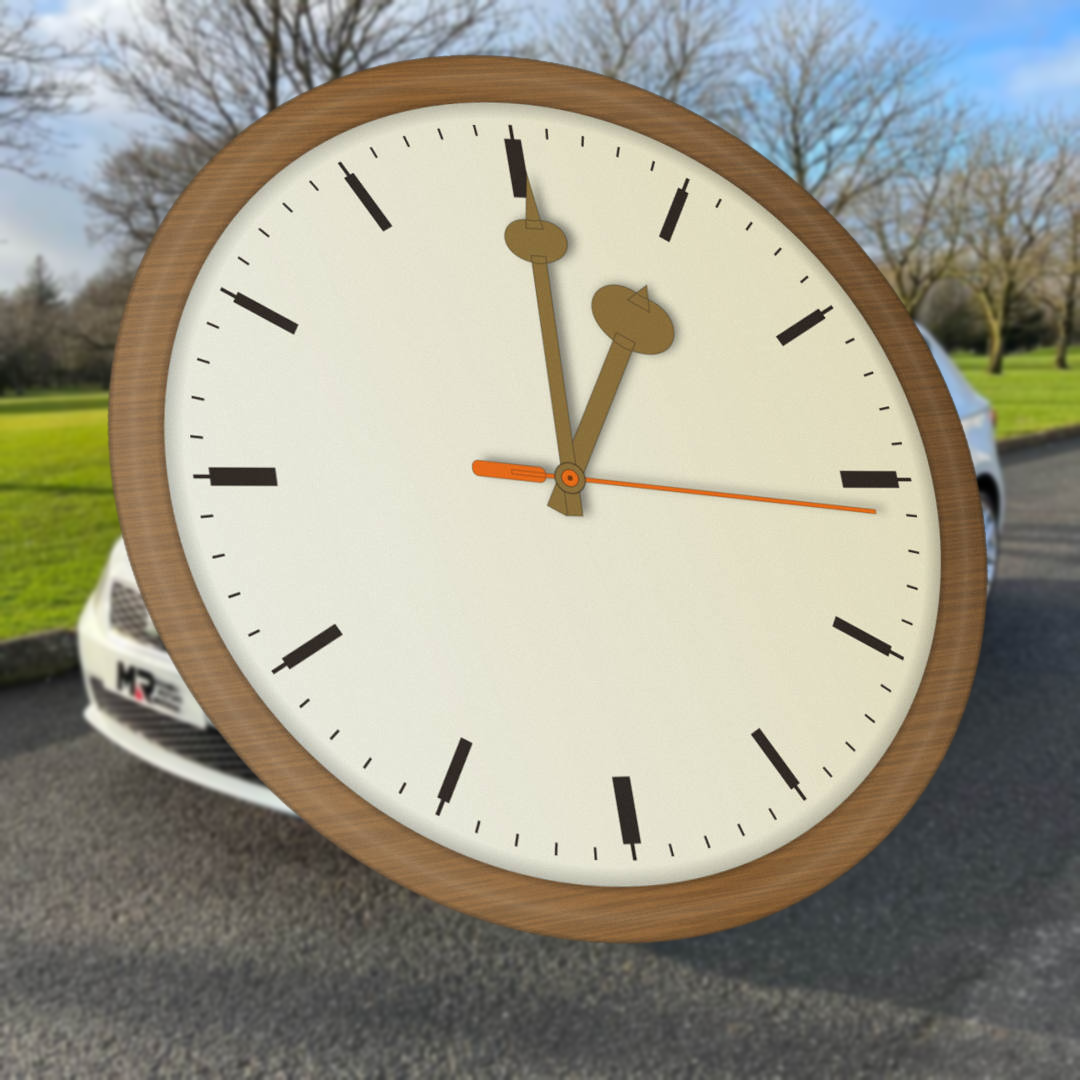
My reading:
1 h 00 min 16 s
